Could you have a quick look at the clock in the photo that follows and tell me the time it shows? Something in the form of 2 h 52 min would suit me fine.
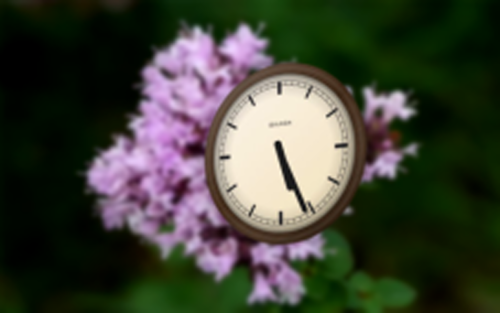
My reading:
5 h 26 min
